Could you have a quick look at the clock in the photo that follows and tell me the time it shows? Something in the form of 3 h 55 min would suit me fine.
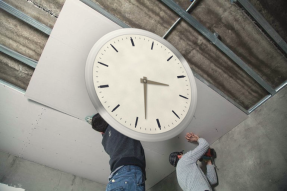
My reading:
3 h 33 min
